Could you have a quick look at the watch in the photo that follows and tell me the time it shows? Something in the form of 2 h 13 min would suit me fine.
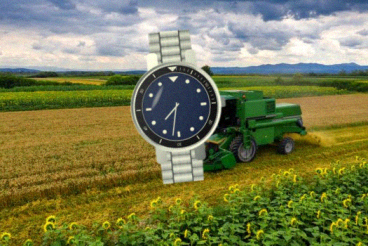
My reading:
7 h 32 min
